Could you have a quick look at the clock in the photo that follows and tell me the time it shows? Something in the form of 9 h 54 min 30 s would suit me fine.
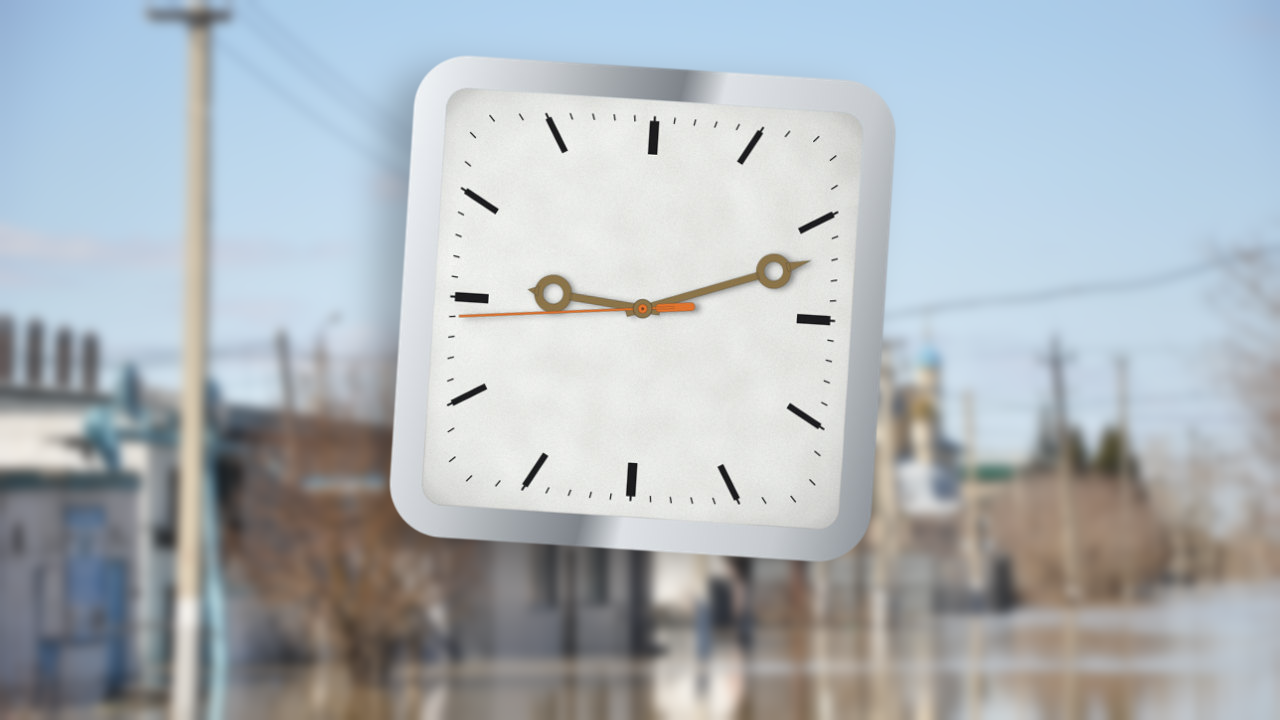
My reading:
9 h 11 min 44 s
